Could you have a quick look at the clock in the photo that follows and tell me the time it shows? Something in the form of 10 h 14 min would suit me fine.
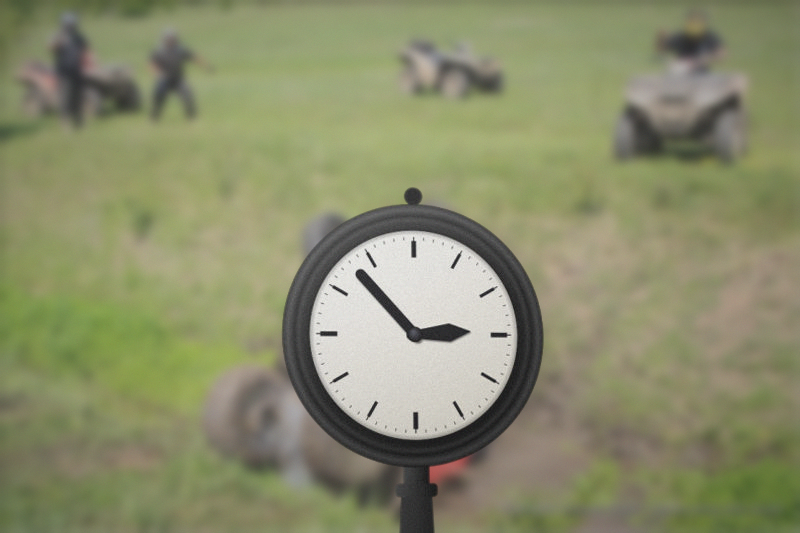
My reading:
2 h 53 min
